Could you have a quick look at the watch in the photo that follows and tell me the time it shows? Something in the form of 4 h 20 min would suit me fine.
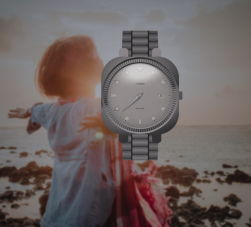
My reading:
7 h 38 min
